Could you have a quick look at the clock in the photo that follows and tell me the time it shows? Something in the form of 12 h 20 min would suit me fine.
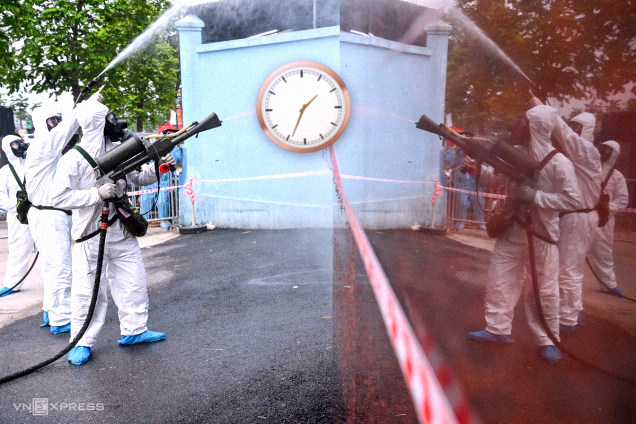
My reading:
1 h 34 min
